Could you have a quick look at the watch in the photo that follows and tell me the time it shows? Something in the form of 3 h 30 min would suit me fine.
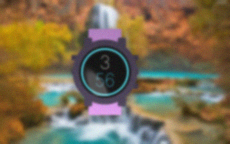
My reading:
3 h 56 min
